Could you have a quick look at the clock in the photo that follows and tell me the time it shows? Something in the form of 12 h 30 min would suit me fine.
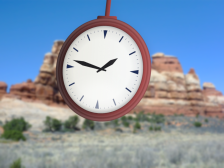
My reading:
1 h 47 min
